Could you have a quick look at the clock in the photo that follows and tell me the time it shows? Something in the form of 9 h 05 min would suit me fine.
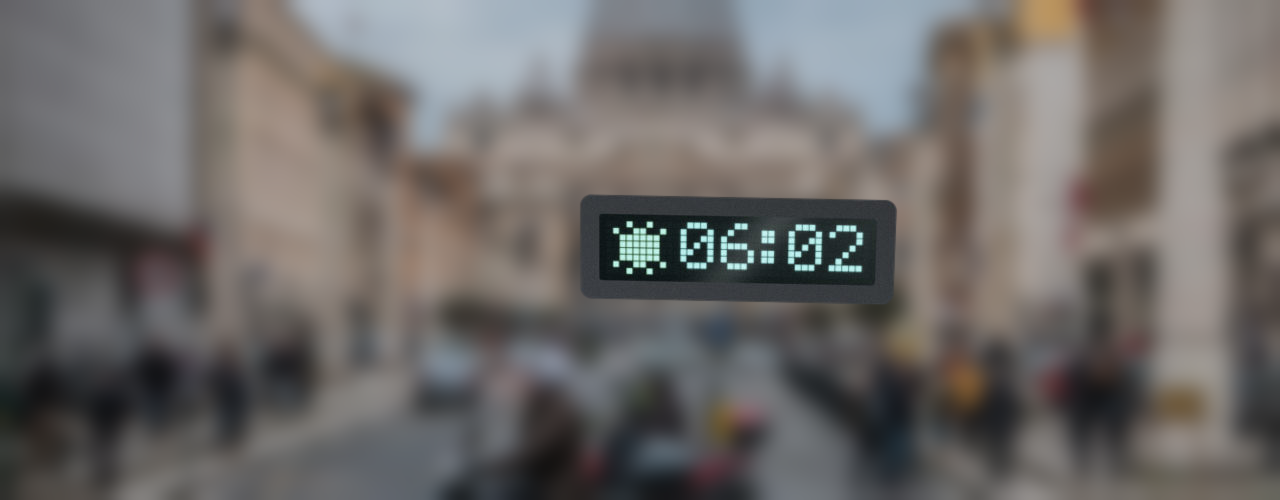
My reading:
6 h 02 min
